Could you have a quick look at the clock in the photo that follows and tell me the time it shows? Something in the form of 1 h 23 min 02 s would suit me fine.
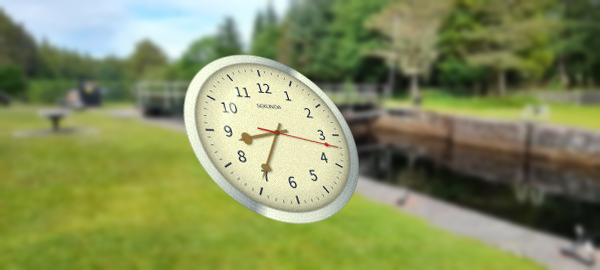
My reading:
8 h 35 min 17 s
